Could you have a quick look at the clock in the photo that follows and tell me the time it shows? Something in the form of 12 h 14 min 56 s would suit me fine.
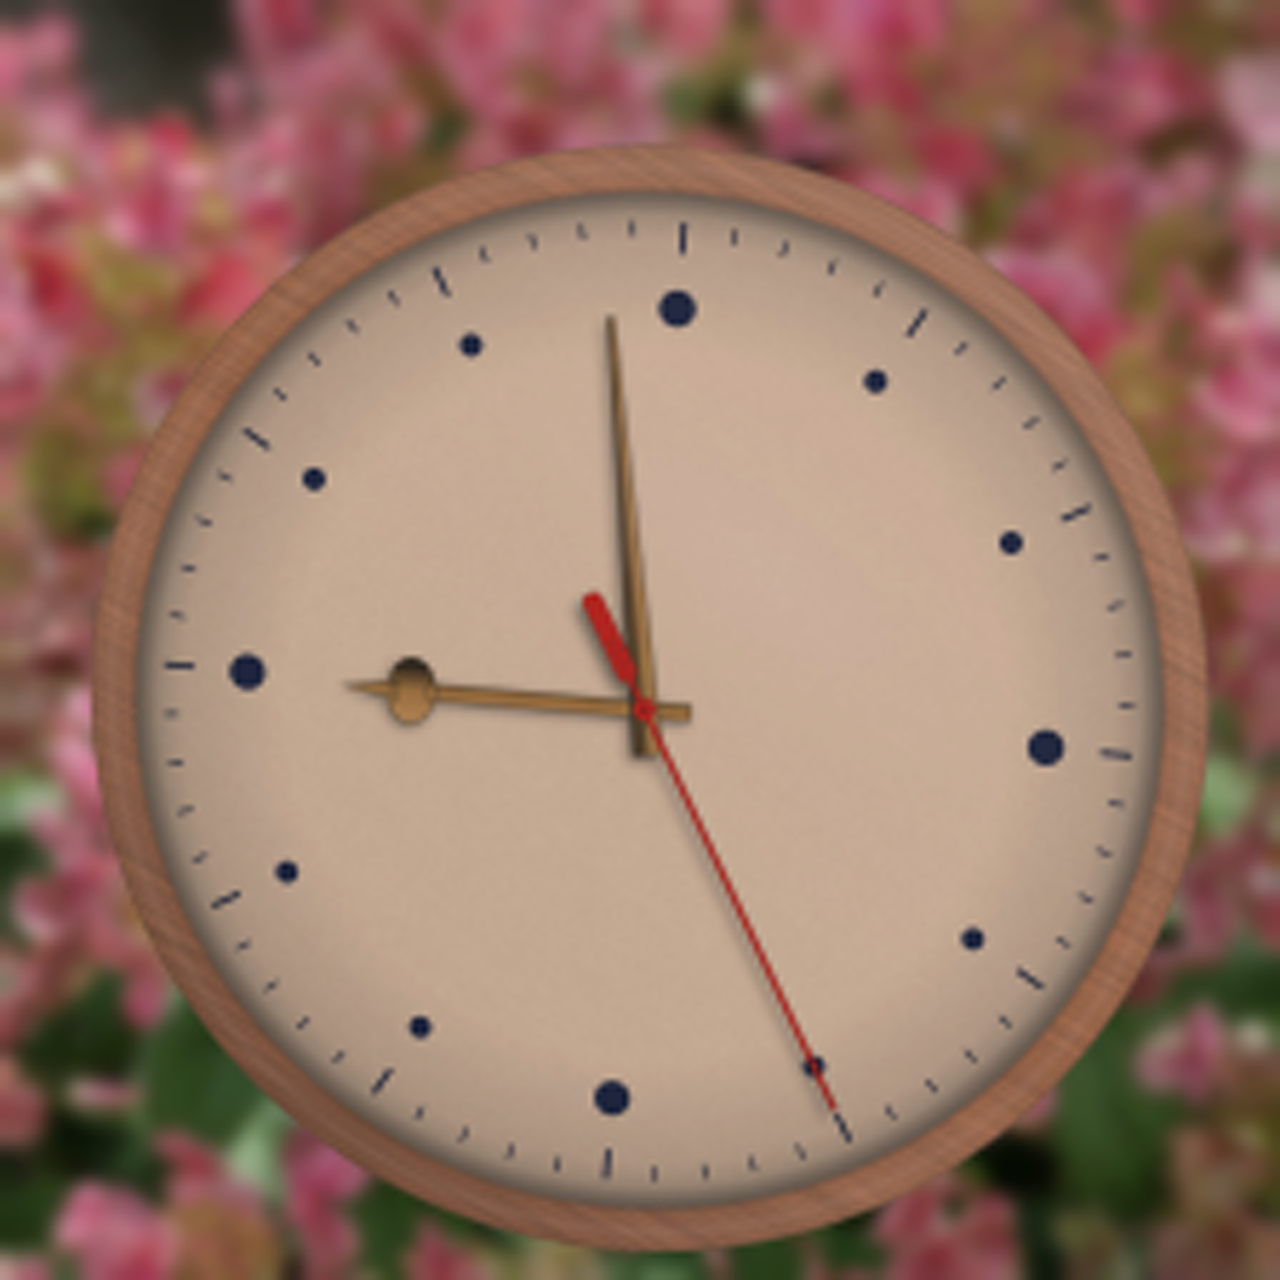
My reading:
8 h 58 min 25 s
